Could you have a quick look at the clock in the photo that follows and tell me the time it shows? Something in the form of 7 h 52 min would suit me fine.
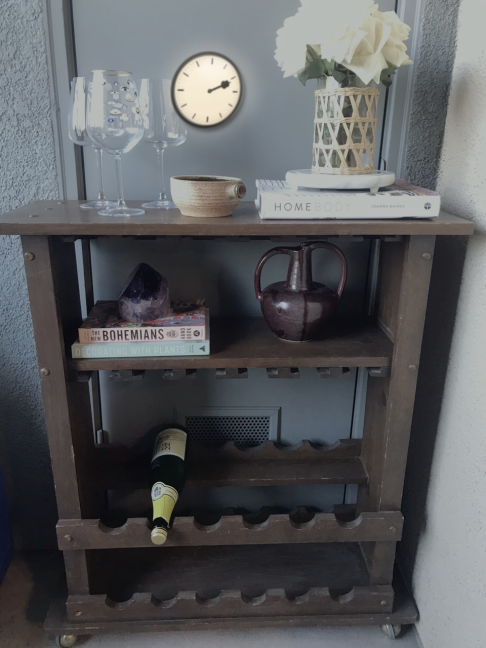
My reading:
2 h 11 min
